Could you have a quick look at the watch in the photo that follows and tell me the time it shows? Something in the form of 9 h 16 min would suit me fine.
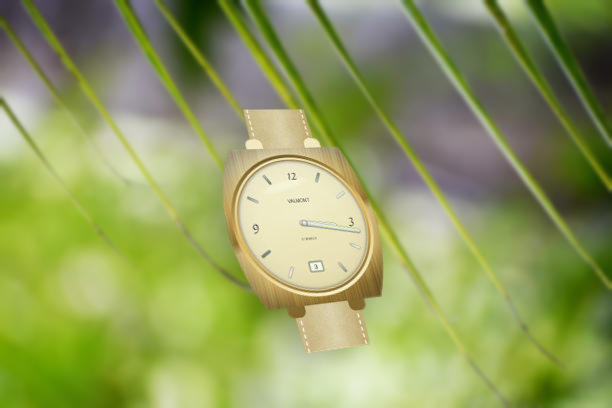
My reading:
3 h 17 min
